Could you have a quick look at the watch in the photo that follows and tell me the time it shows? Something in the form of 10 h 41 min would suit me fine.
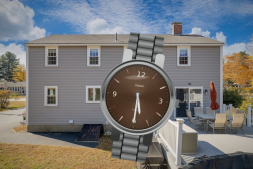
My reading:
5 h 30 min
